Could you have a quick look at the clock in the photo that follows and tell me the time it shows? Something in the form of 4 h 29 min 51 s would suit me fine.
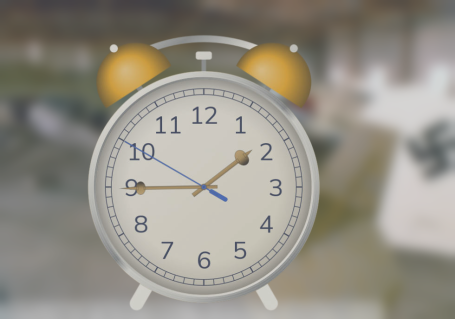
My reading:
1 h 44 min 50 s
